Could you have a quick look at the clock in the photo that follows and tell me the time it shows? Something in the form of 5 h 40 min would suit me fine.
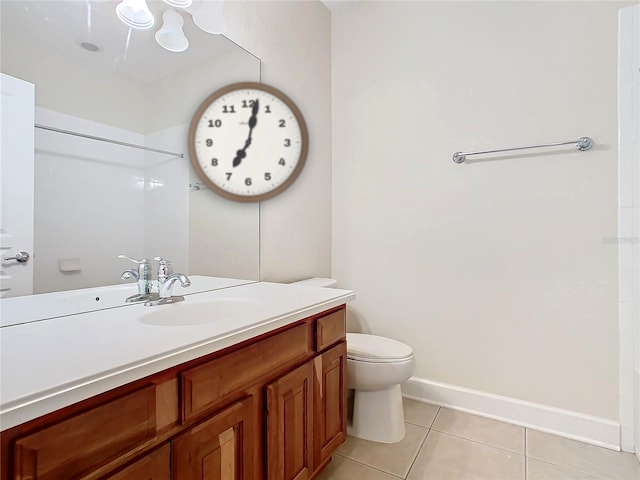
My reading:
7 h 02 min
